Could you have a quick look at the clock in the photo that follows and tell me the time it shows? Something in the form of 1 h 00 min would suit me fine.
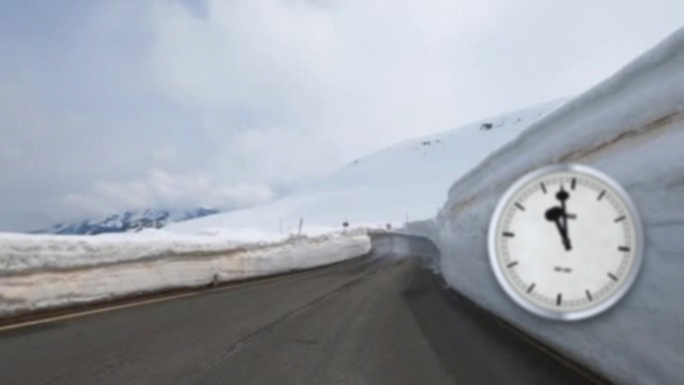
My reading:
10 h 58 min
